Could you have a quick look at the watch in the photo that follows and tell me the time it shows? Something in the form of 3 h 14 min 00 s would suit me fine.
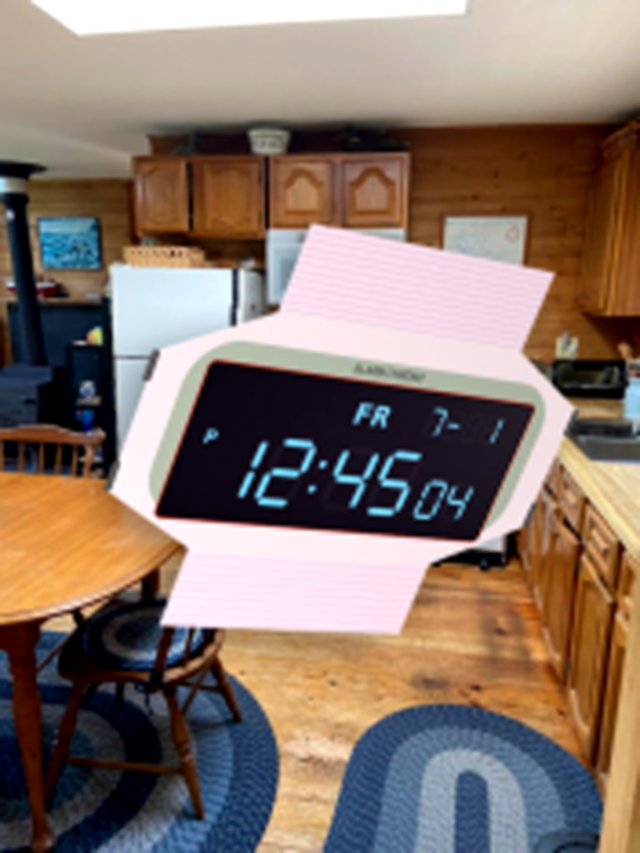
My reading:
12 h 45 min 04 s
